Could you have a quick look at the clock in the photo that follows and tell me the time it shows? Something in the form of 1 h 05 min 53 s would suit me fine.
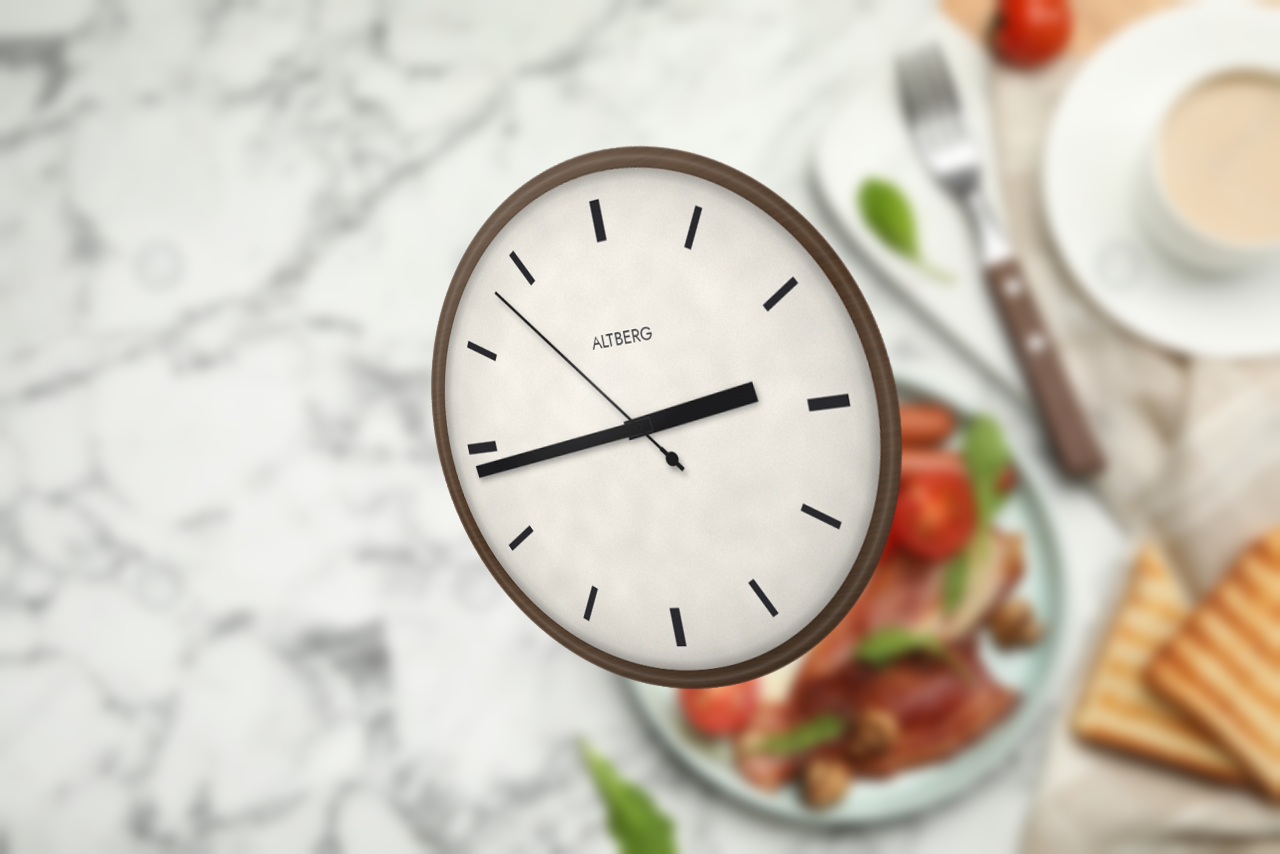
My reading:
2 h 43 min 53 s
